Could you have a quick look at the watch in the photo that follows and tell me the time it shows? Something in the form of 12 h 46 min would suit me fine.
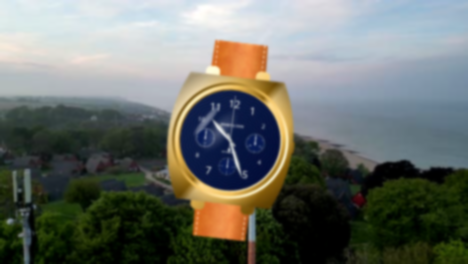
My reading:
10 h 26 min
